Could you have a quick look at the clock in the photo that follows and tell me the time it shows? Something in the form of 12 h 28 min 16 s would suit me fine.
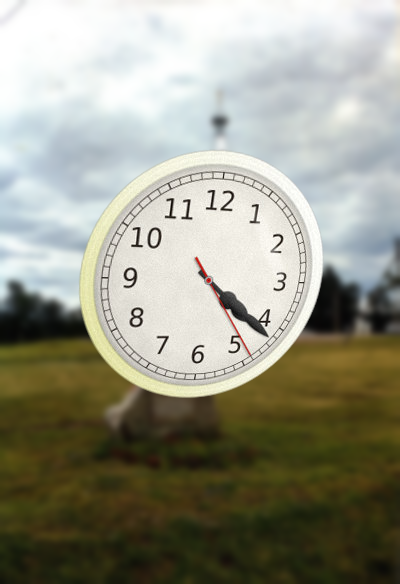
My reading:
4 h 21 min 24 s
